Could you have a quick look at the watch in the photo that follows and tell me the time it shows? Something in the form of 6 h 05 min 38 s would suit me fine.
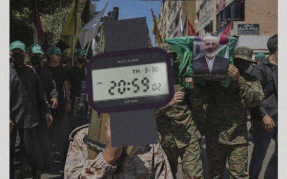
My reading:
20 h 59 min 02 s
